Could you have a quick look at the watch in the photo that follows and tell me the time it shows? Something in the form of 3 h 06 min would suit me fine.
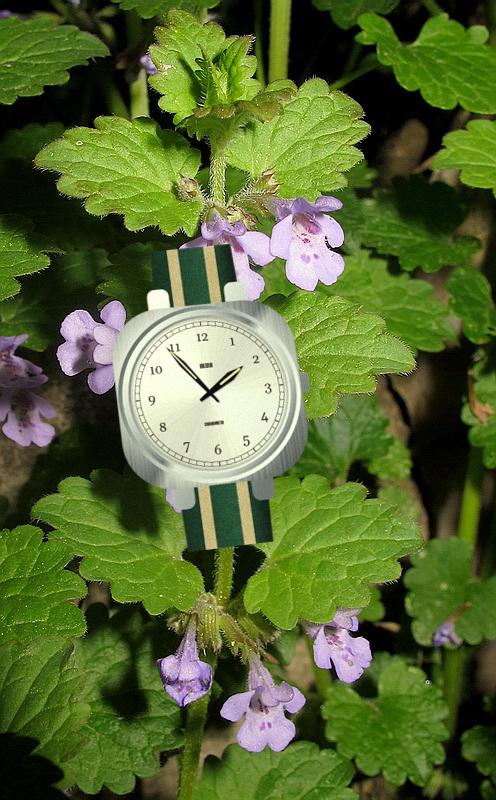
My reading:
1 h 54 min
